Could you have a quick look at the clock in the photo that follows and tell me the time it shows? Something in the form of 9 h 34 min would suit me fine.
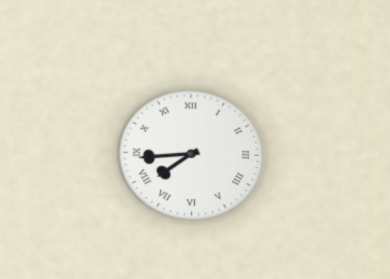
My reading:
7 h 44 min
